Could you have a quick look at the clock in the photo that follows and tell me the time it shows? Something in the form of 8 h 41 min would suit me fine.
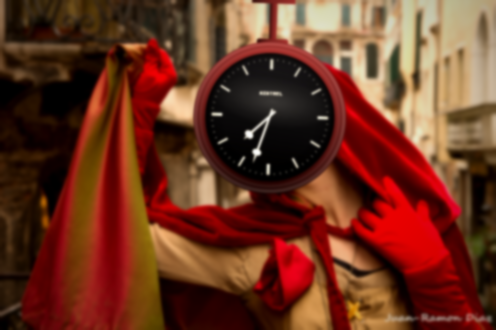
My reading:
7 h 33 min
